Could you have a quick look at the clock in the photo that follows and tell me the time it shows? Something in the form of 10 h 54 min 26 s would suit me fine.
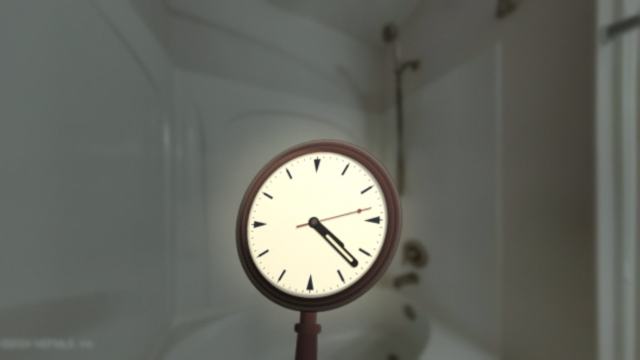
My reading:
4 h 22 min 13 s
